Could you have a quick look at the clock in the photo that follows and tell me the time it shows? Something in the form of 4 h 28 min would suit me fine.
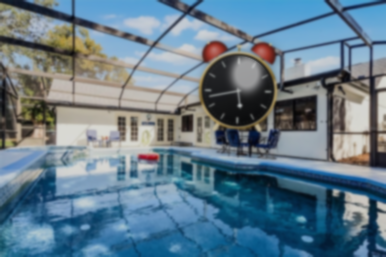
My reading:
5 h 43 min
